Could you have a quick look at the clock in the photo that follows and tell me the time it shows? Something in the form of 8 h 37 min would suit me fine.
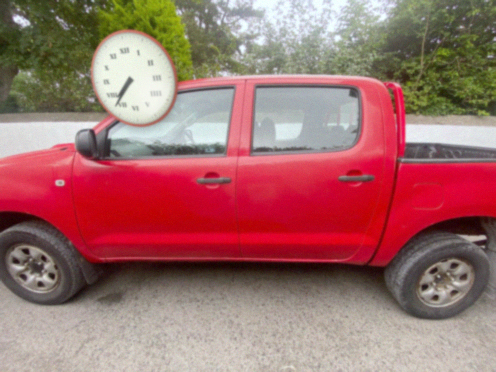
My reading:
7 h 37 min
